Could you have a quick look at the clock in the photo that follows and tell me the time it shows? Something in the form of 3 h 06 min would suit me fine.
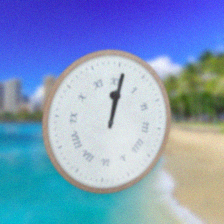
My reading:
12 h 01 min
